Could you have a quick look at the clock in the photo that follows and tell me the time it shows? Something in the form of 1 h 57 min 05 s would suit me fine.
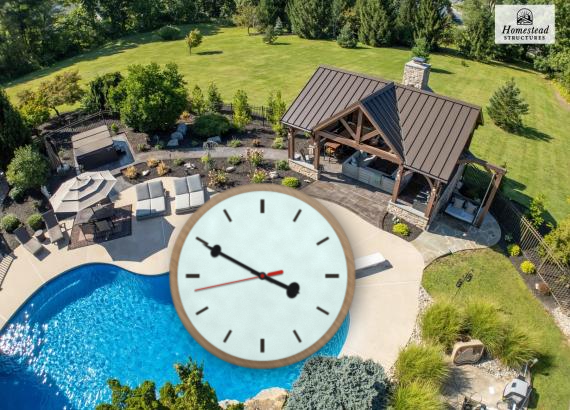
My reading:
3 h 49 min 43 s
